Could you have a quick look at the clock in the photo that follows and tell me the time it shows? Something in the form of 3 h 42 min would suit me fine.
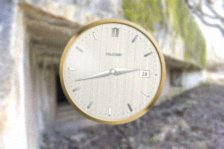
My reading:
2 h 42 min
